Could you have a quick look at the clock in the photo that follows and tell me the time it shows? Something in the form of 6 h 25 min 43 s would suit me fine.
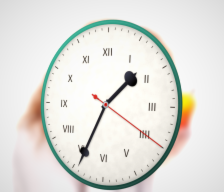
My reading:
1 h 34 min 20 s
